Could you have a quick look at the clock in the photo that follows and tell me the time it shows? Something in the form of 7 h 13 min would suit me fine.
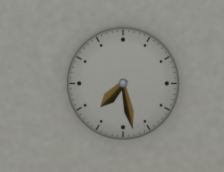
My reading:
7 h 28 min
